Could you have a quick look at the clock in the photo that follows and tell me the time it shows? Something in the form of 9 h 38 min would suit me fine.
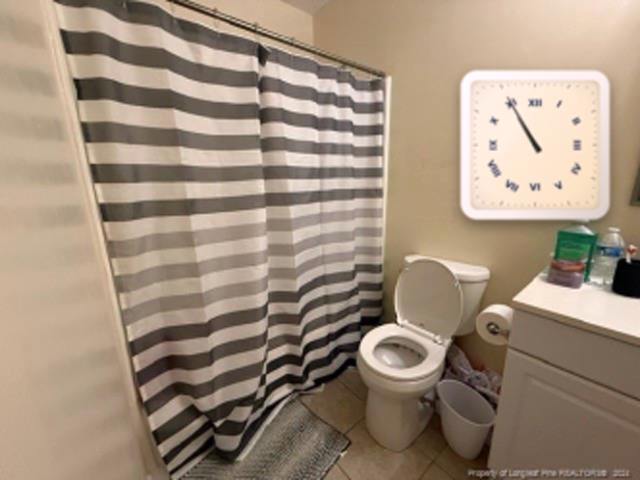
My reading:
10 h 55 min
